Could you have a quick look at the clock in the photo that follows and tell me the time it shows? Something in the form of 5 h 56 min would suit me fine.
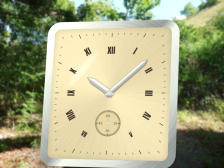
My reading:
10 h 08 min
